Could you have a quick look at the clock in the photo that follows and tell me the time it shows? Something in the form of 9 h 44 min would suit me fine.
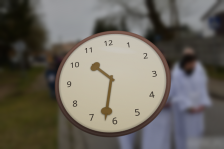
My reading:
10 h 32 min
